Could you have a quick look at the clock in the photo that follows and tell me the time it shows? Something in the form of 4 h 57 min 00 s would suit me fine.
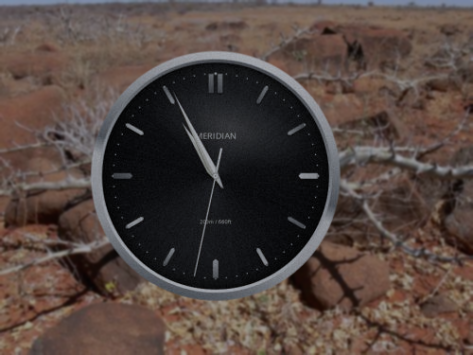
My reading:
10 h 55 min 32 s
